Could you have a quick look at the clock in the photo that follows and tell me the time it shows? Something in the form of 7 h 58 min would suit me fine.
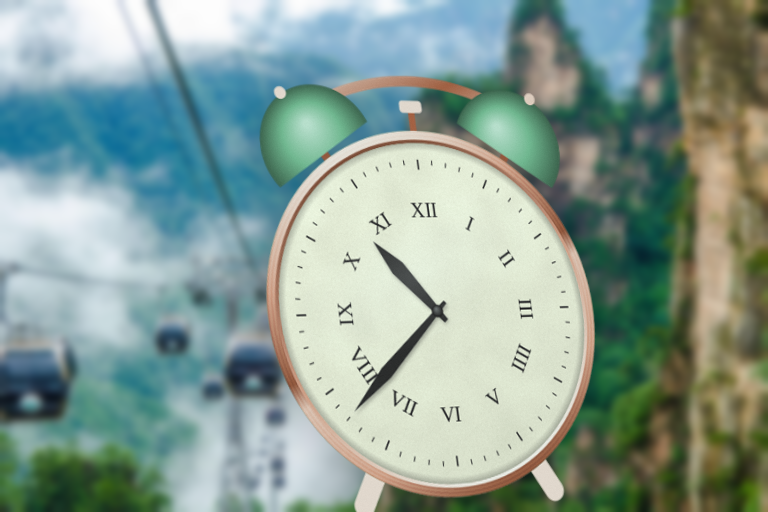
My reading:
10 h 38 min
